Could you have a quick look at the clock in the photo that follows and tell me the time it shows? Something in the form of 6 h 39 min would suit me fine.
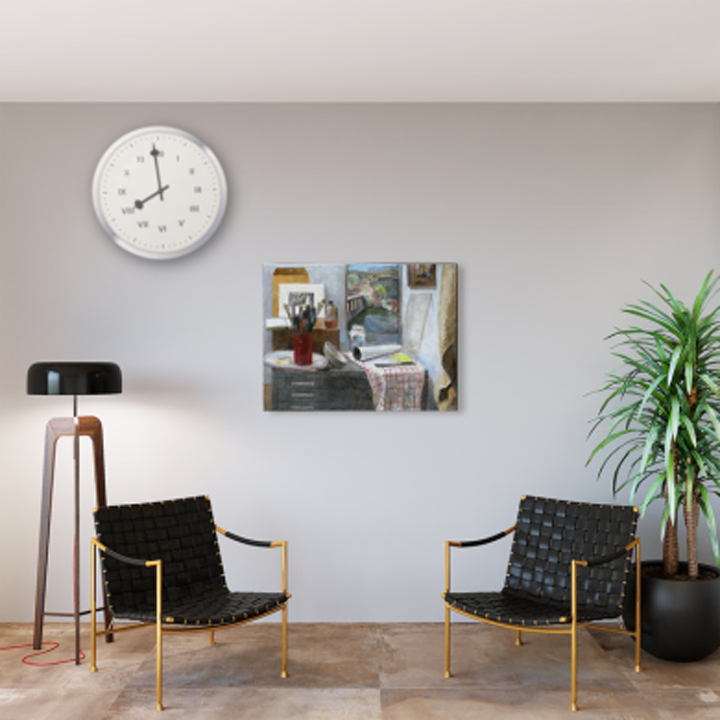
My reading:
7 h 59 min
